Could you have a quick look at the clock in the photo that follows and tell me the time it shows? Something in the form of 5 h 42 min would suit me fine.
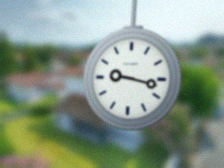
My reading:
9 h 17 min
